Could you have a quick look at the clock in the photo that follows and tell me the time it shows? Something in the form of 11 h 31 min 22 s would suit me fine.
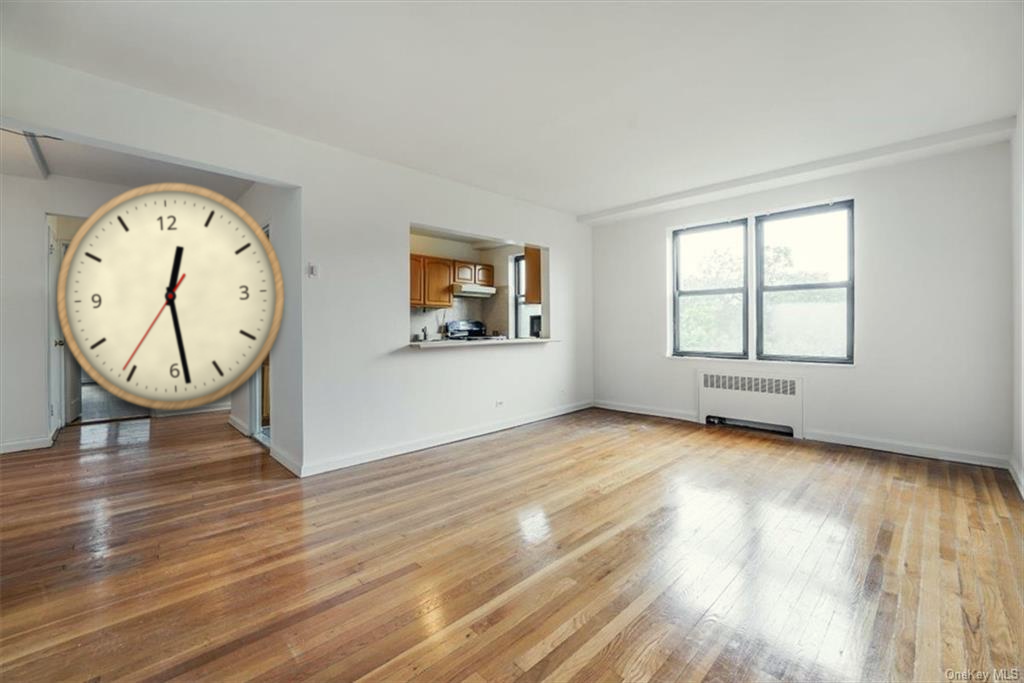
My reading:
12 h 28 min 36 s
